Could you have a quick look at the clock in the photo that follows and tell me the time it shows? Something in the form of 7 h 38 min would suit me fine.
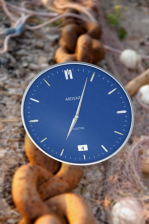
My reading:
7 h 04 min
